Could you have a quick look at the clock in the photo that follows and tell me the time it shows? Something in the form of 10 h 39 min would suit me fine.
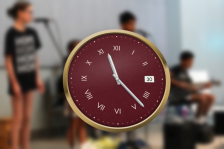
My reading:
11 h 23 min
